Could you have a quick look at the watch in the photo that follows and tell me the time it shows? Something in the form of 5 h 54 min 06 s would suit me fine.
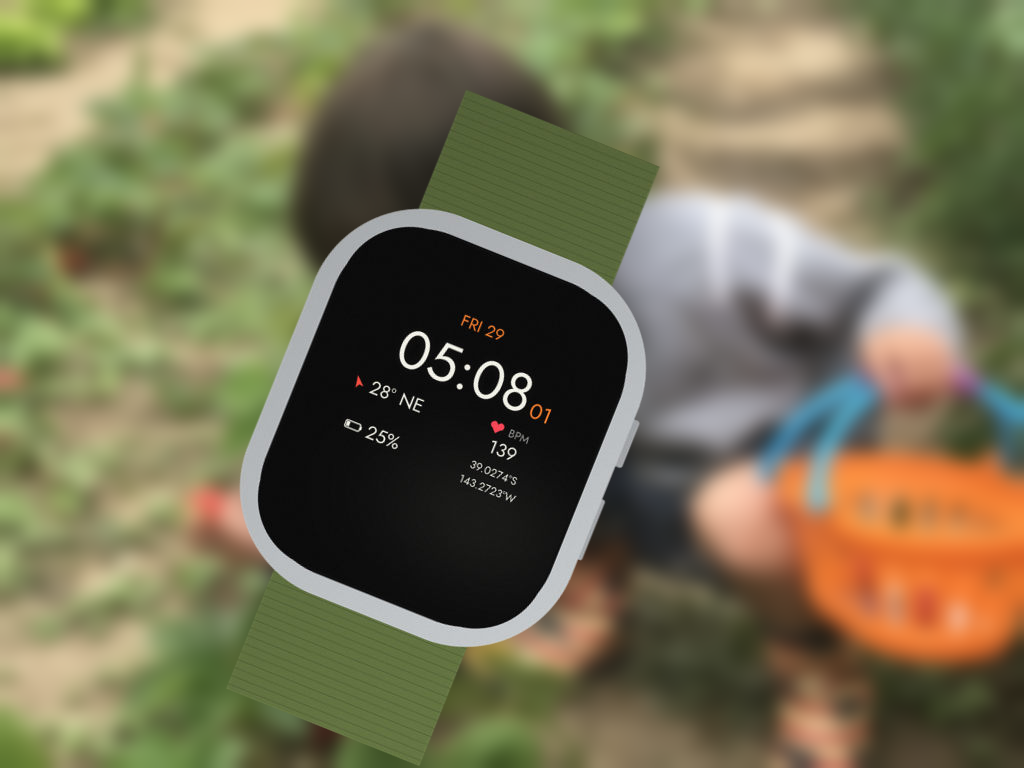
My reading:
5 h 08 min 01 s
